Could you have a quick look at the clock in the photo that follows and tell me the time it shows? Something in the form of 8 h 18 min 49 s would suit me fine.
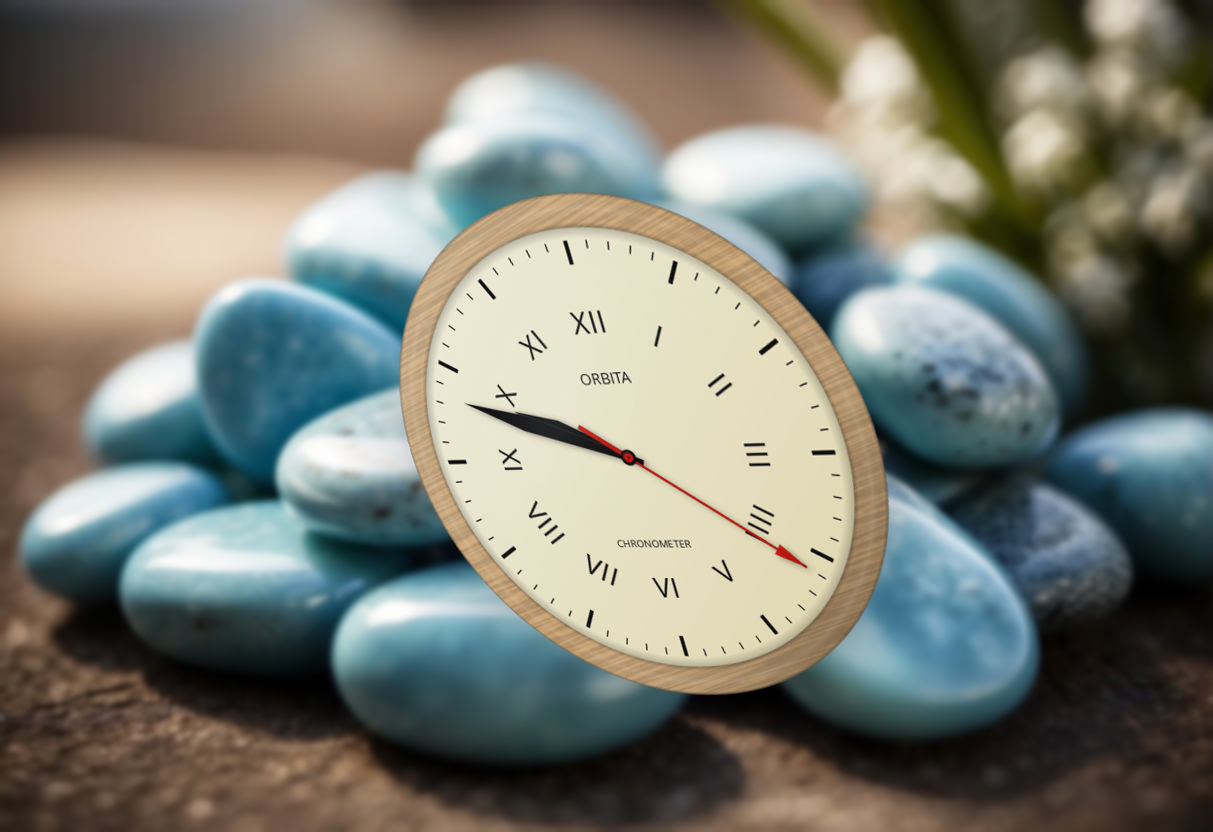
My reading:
9 h 48 min 21 s
